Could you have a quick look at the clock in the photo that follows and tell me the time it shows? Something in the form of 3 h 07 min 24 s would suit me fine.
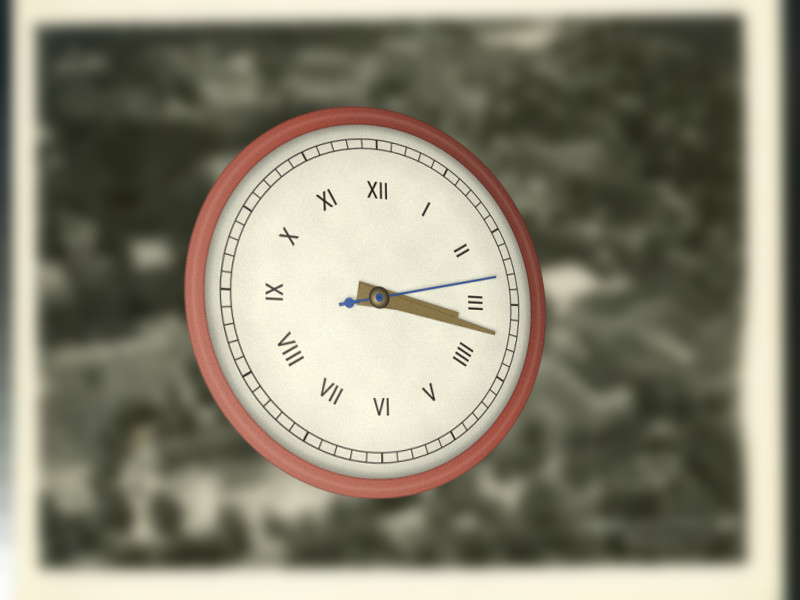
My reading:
3 h 17 min 13 s
